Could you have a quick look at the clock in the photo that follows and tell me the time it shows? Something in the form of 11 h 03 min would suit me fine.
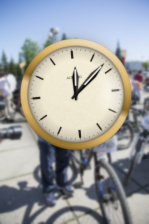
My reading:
12 h 08 min
